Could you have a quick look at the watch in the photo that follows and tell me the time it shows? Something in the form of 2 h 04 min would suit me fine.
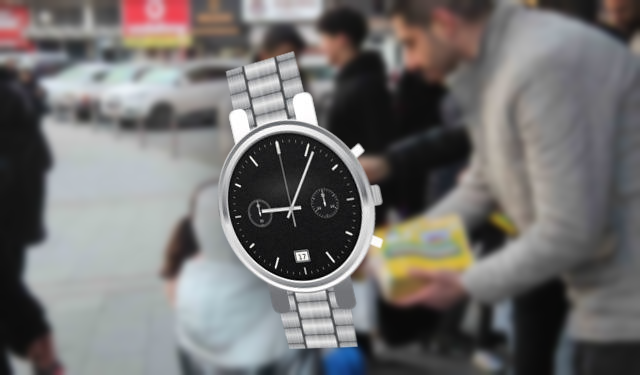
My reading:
9 h 06 min
